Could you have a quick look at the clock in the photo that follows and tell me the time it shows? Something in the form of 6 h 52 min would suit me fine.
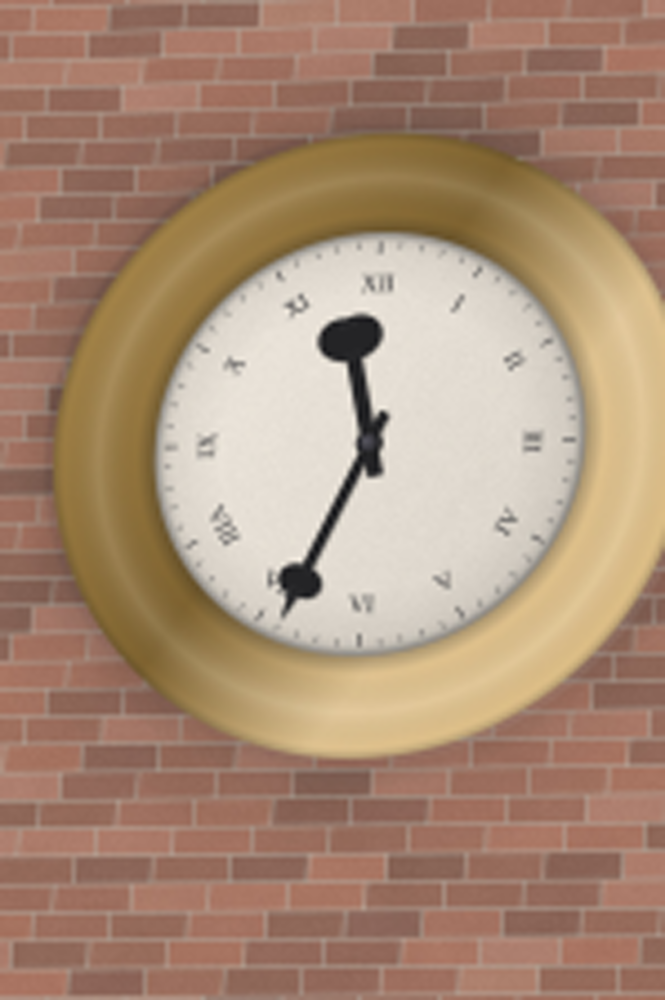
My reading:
11 h 34 min
